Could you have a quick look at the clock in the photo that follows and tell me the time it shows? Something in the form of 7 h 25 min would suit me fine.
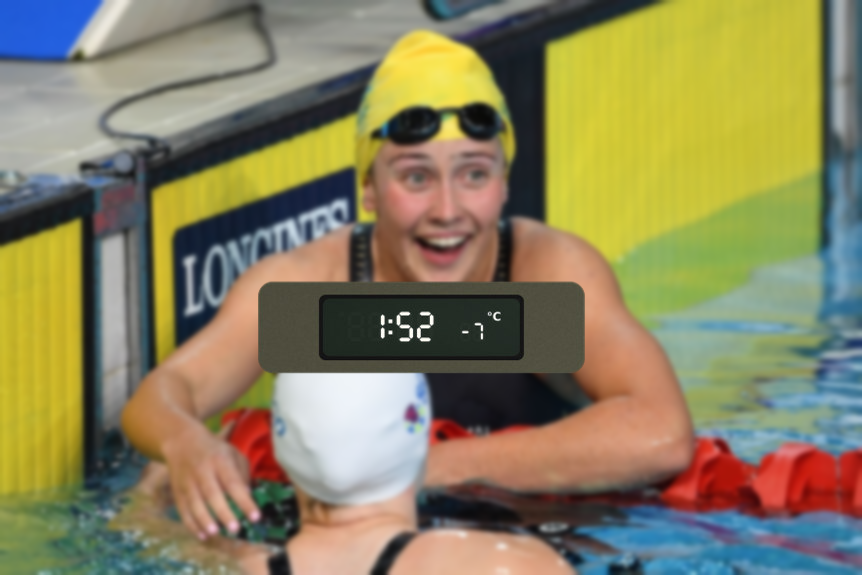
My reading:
1 h 52 min
